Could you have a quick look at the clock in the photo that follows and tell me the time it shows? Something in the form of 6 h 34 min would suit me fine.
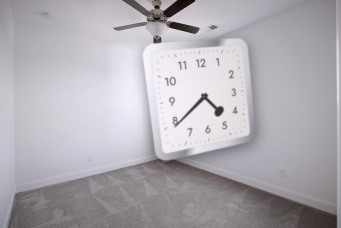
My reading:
4 h 39 min
